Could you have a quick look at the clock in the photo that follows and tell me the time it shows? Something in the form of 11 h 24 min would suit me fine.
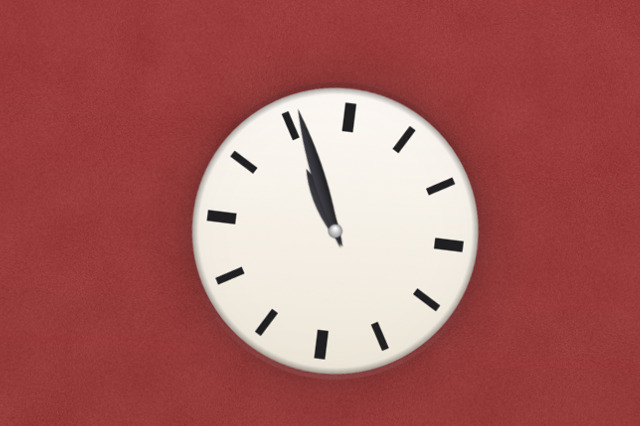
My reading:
10 h 56 min
